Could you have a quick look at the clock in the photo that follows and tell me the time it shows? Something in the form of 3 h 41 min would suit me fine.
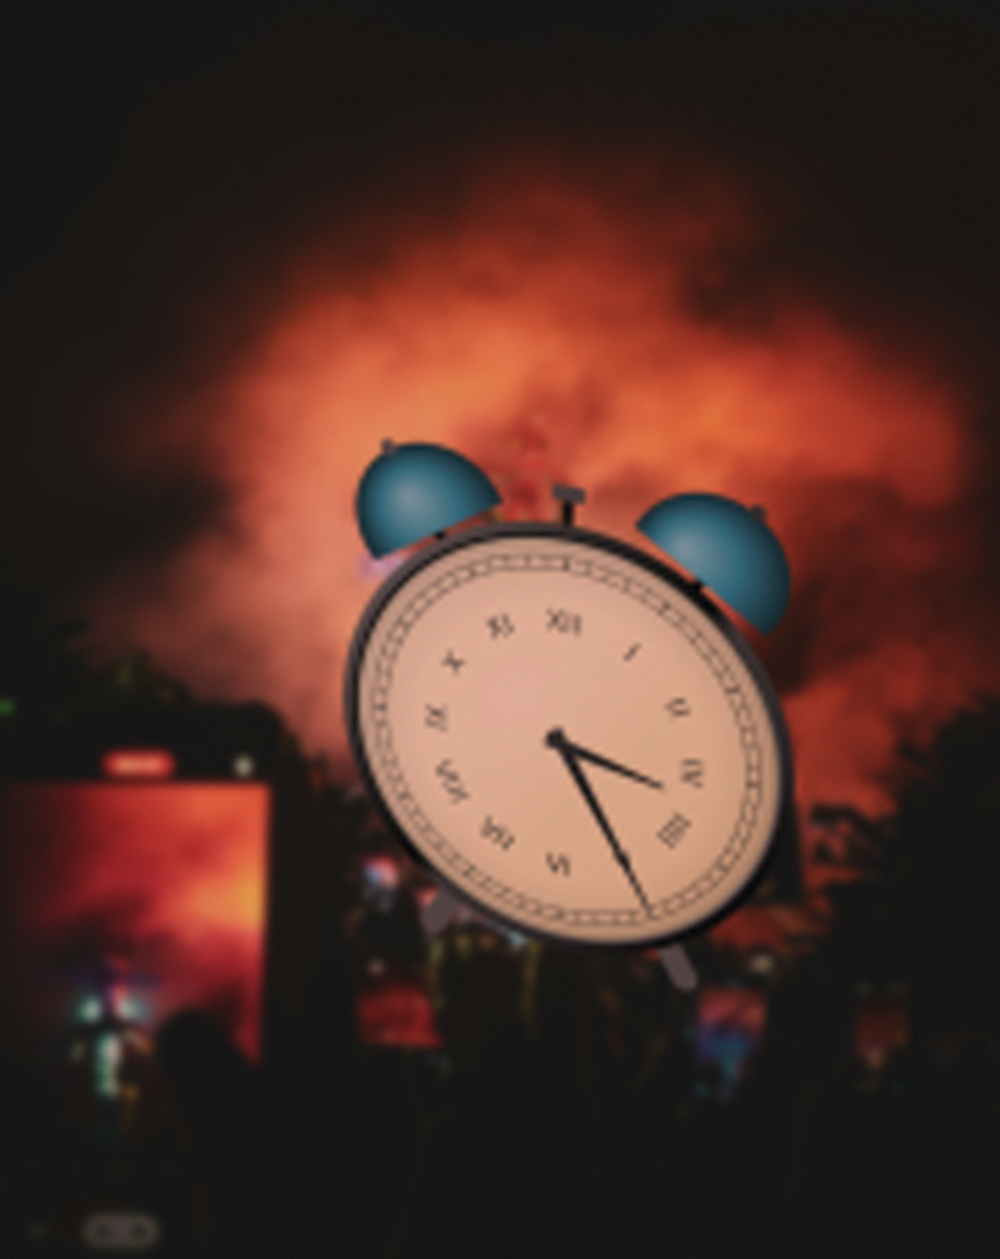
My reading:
3 h 25 min
